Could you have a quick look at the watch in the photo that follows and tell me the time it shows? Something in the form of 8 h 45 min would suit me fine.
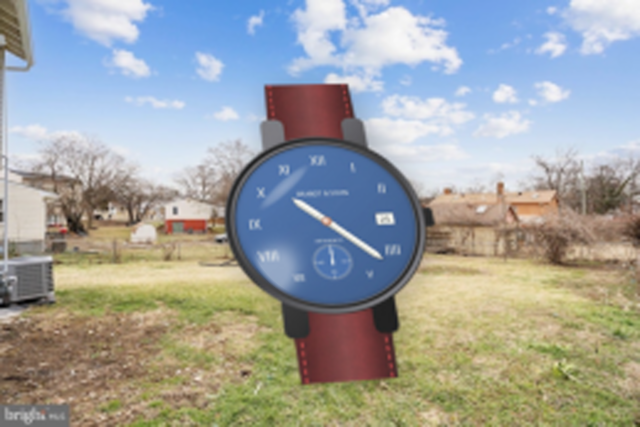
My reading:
10 h 22 min
